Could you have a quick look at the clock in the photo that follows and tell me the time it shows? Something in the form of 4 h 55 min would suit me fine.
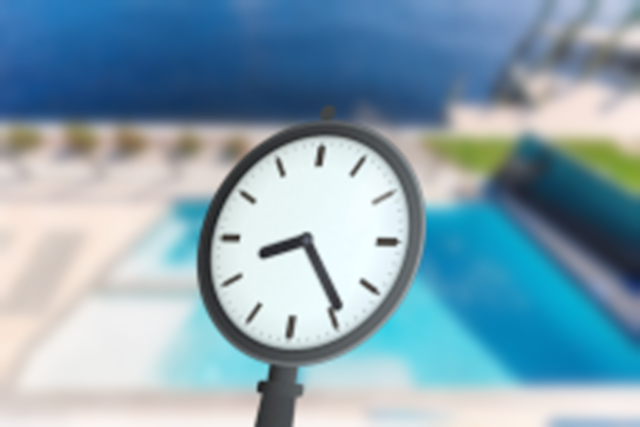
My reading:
8 h 24 min
